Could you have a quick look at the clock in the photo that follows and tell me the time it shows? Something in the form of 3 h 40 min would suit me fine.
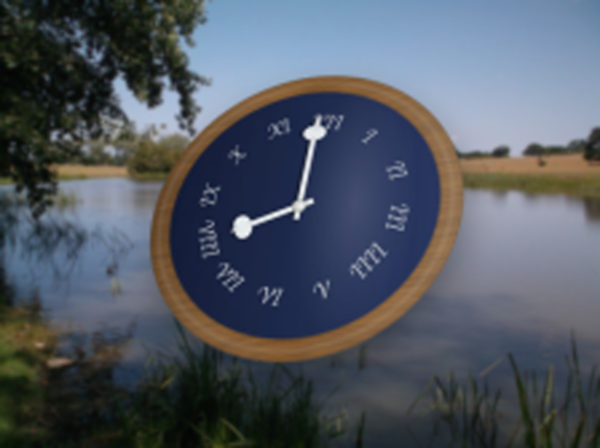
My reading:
7 h 59 min
